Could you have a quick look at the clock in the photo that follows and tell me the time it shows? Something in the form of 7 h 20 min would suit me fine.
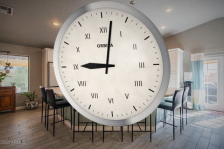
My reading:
9 h 02 min
